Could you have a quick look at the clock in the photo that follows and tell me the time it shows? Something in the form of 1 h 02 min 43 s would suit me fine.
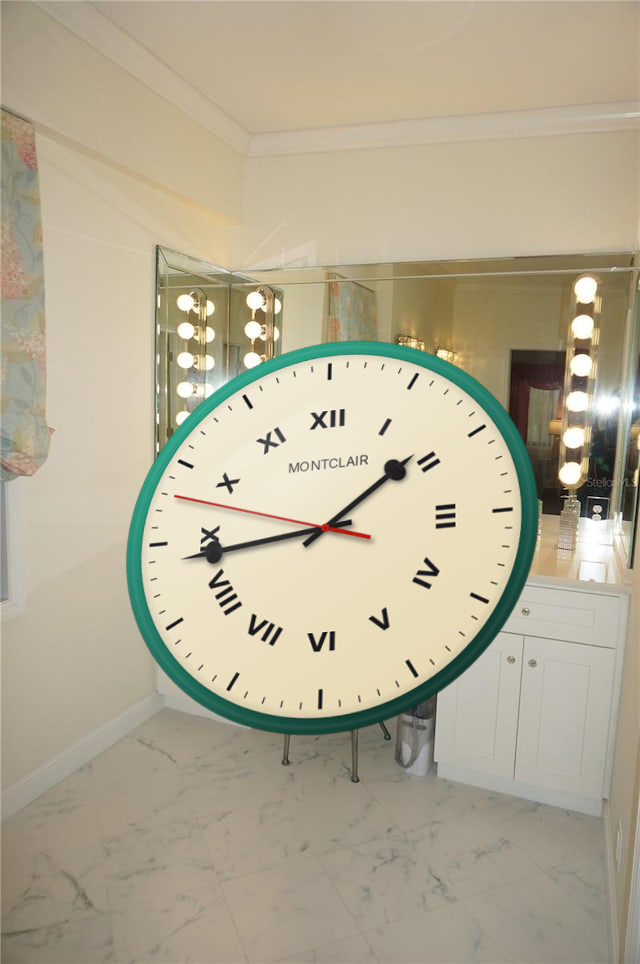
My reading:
1 h 43 min 48 s
